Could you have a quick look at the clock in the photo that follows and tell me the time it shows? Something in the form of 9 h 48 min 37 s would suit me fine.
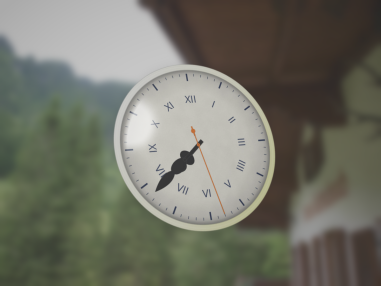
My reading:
7 h 38 min 28 s
